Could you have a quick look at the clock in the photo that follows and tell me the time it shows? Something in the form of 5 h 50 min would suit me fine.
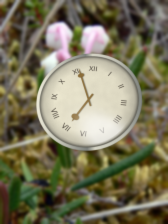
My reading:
6 h 56 min
